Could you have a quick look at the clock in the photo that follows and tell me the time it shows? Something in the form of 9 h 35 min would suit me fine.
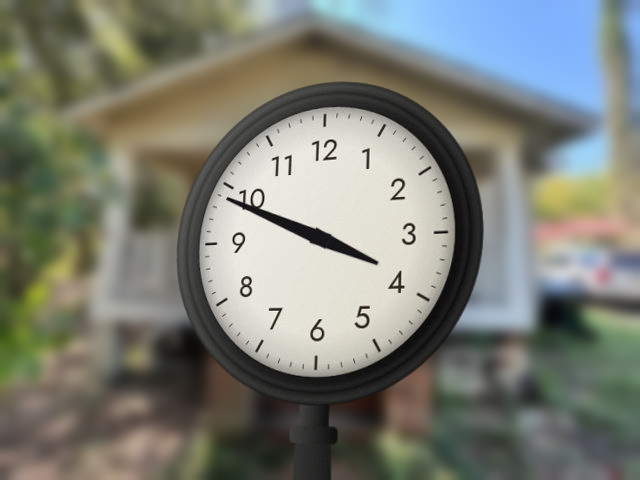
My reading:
3 h 49 min
